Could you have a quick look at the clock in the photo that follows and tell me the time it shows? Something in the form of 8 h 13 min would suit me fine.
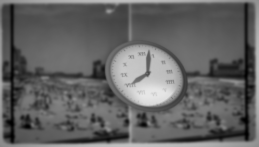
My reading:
8 h 03 min
